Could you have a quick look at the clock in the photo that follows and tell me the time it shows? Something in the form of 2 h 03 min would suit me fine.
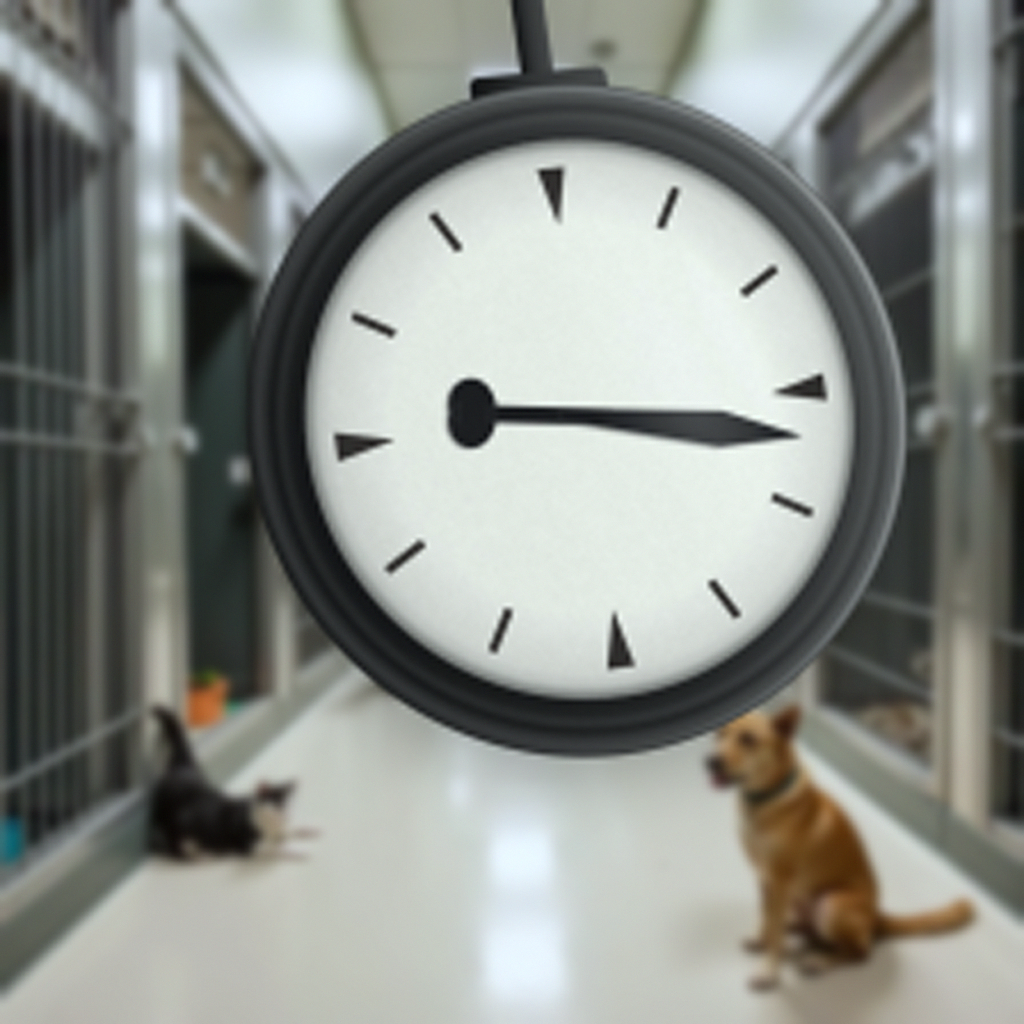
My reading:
9 h 17 min
